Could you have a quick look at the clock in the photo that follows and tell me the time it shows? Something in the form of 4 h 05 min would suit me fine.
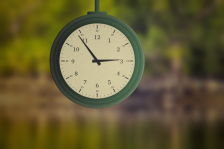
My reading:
2 h 54 min
